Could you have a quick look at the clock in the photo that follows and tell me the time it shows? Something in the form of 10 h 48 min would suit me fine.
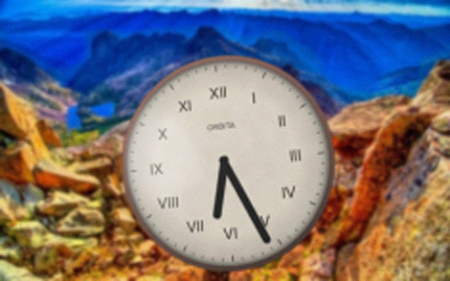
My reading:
6 h 26 min
